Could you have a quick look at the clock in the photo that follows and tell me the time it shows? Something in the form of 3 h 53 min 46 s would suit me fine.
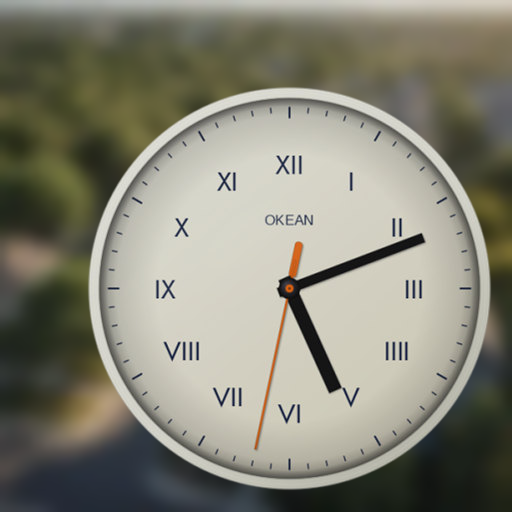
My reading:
5 h 11 min 32 s
